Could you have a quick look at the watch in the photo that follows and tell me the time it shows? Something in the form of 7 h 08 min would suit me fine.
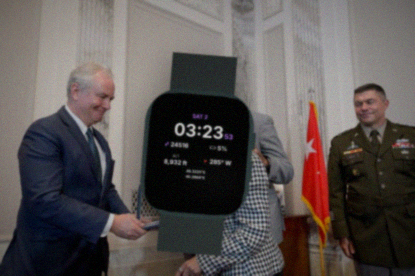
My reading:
3 h 23 min
